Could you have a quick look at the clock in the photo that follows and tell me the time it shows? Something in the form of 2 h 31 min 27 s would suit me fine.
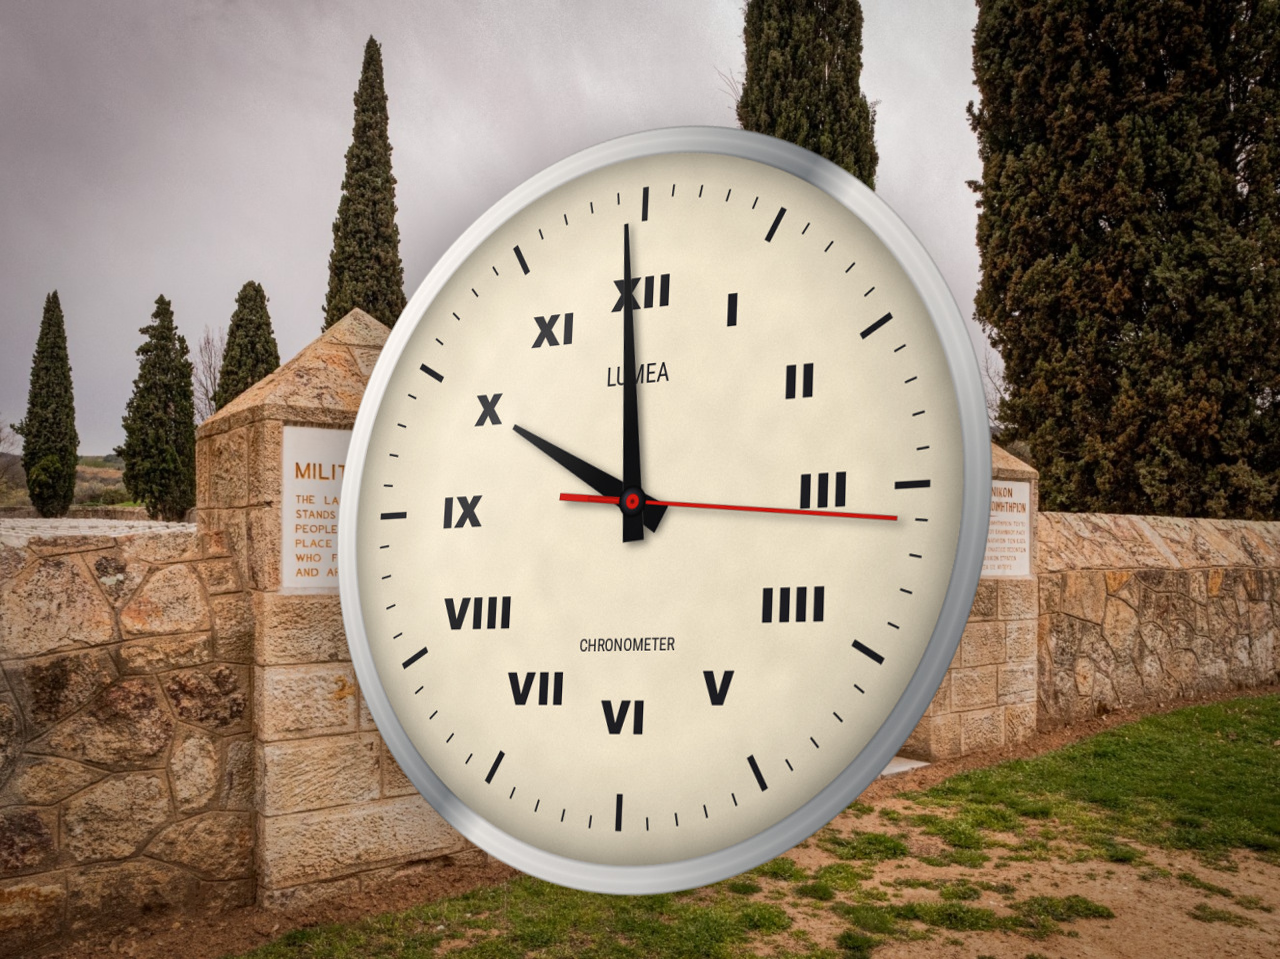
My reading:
9 h 59 min 16 s
